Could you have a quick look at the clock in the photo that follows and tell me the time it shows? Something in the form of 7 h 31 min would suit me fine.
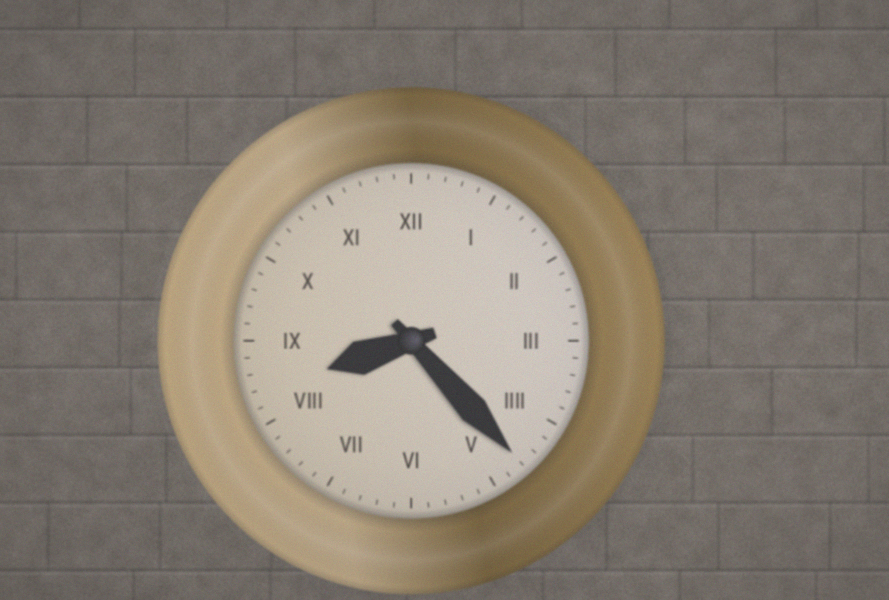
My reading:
8 h 23 min
